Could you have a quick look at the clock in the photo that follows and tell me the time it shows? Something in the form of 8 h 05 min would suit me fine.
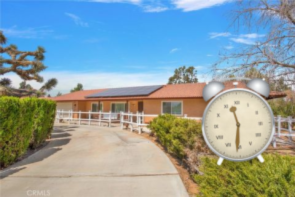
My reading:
11 h 31 min
